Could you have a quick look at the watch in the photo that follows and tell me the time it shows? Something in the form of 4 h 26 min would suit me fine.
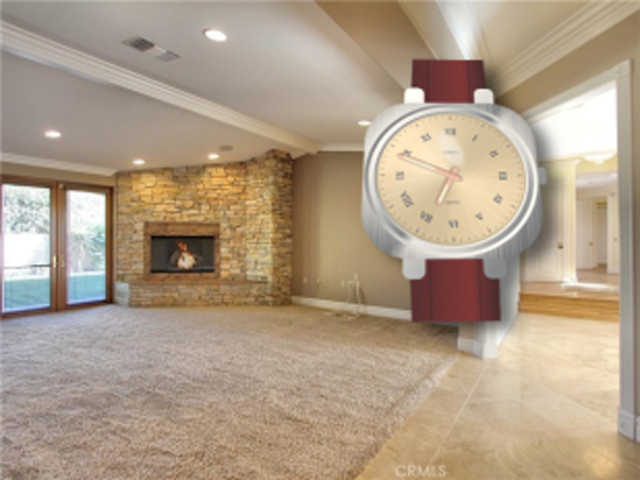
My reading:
6 h 49 min
